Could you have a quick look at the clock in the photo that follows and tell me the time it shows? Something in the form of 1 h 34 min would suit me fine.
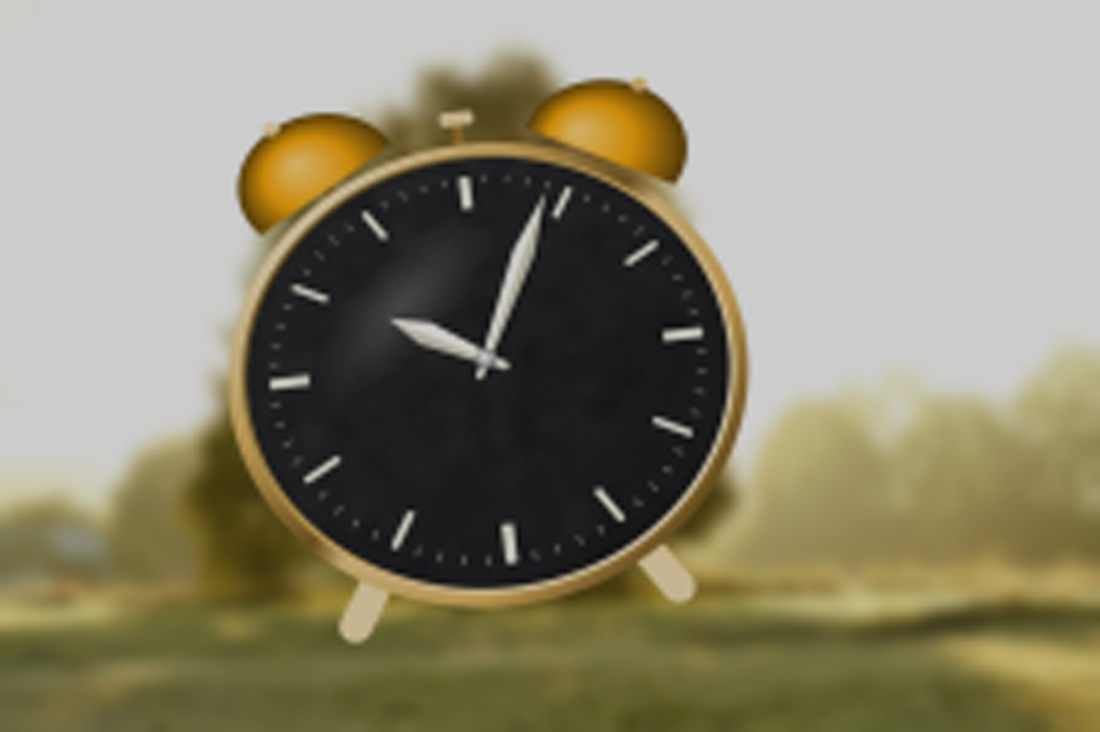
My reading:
10 h 04 min
